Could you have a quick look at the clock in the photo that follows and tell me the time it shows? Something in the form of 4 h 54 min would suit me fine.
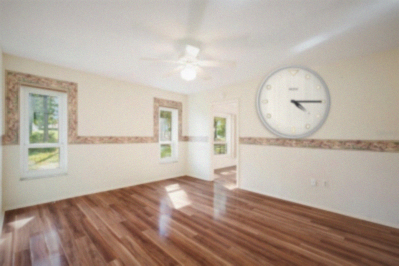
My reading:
4 h 15 min
